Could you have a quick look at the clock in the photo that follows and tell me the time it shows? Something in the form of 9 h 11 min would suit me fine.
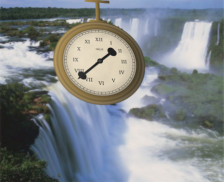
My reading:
1 h 38 min
